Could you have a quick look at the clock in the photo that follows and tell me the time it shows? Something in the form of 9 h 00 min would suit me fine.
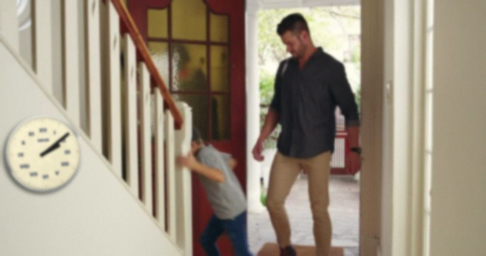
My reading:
2 h 09 min
